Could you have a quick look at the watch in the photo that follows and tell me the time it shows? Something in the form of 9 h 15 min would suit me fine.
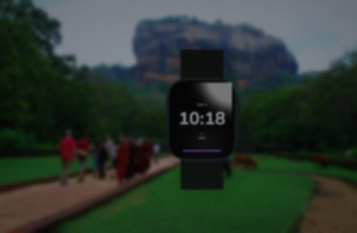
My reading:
10 h 18 min
